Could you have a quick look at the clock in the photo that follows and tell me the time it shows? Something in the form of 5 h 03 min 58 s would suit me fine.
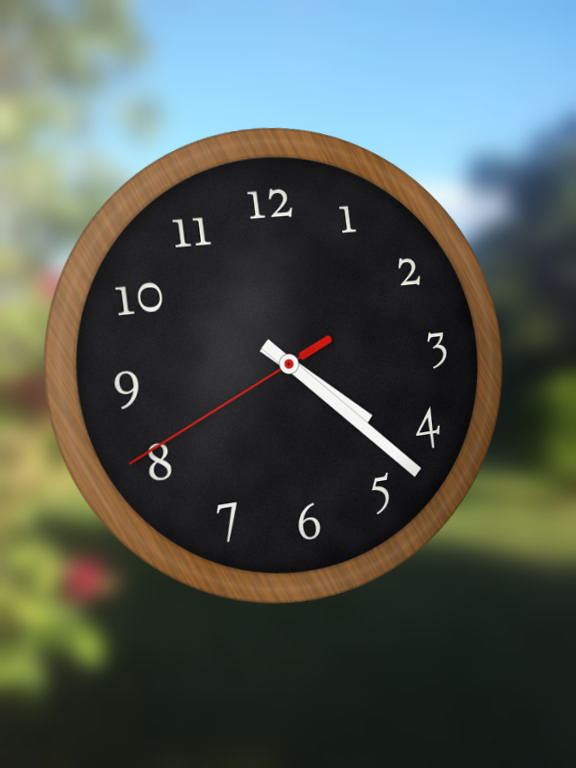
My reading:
4 h 22 min 41 s
